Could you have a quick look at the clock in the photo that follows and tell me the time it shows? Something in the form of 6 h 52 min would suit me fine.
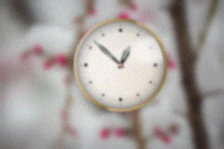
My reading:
12 h 52 min
